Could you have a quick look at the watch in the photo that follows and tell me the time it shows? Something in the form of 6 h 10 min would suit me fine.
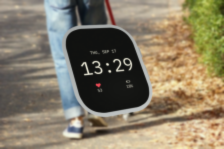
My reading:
13 h 29 min
